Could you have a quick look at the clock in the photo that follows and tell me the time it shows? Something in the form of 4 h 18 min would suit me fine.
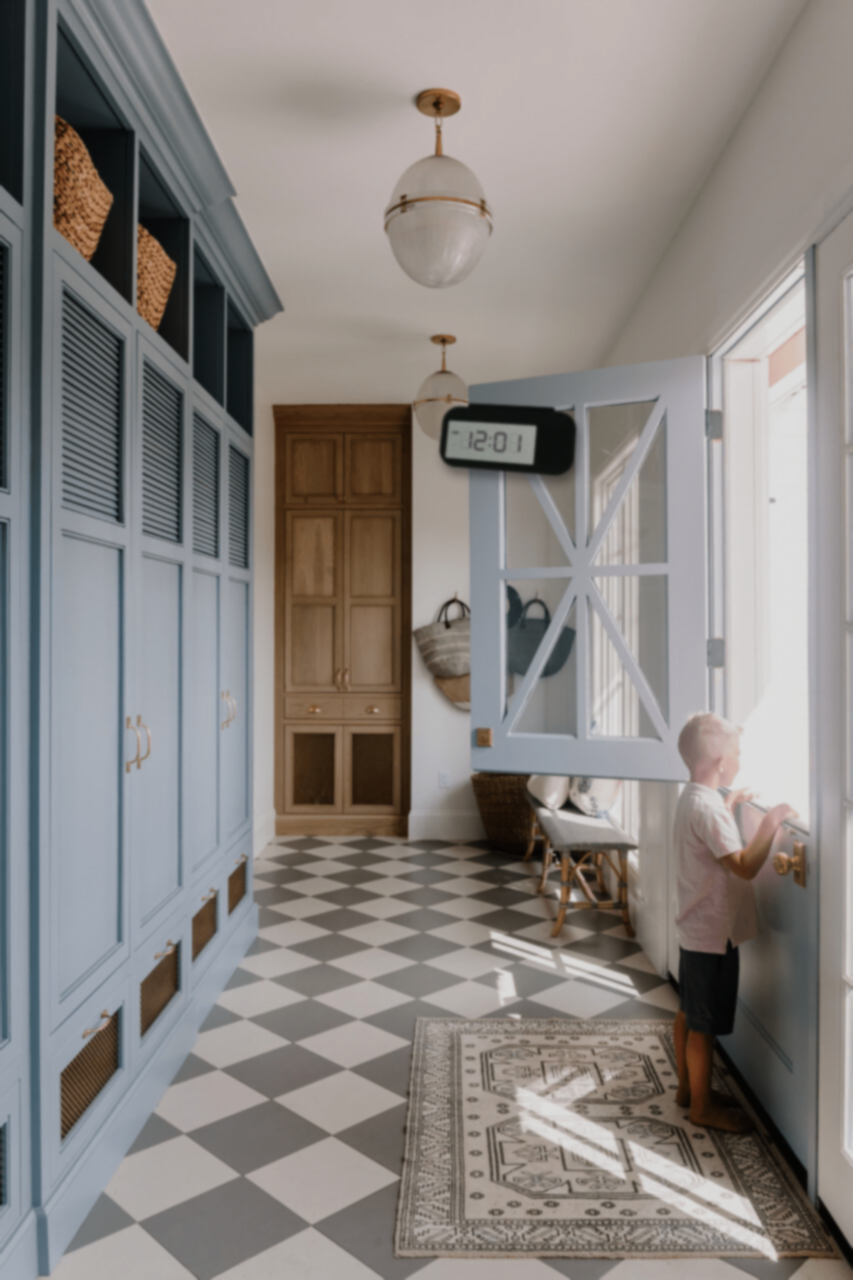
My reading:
12 h 01 min
